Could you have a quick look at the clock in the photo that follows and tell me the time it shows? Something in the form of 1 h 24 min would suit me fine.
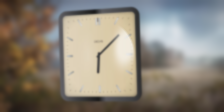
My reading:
6 h 08 min
